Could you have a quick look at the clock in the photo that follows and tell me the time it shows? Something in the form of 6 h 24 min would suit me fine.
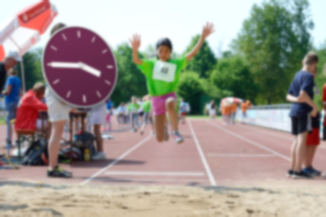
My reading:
3 h 45 min
